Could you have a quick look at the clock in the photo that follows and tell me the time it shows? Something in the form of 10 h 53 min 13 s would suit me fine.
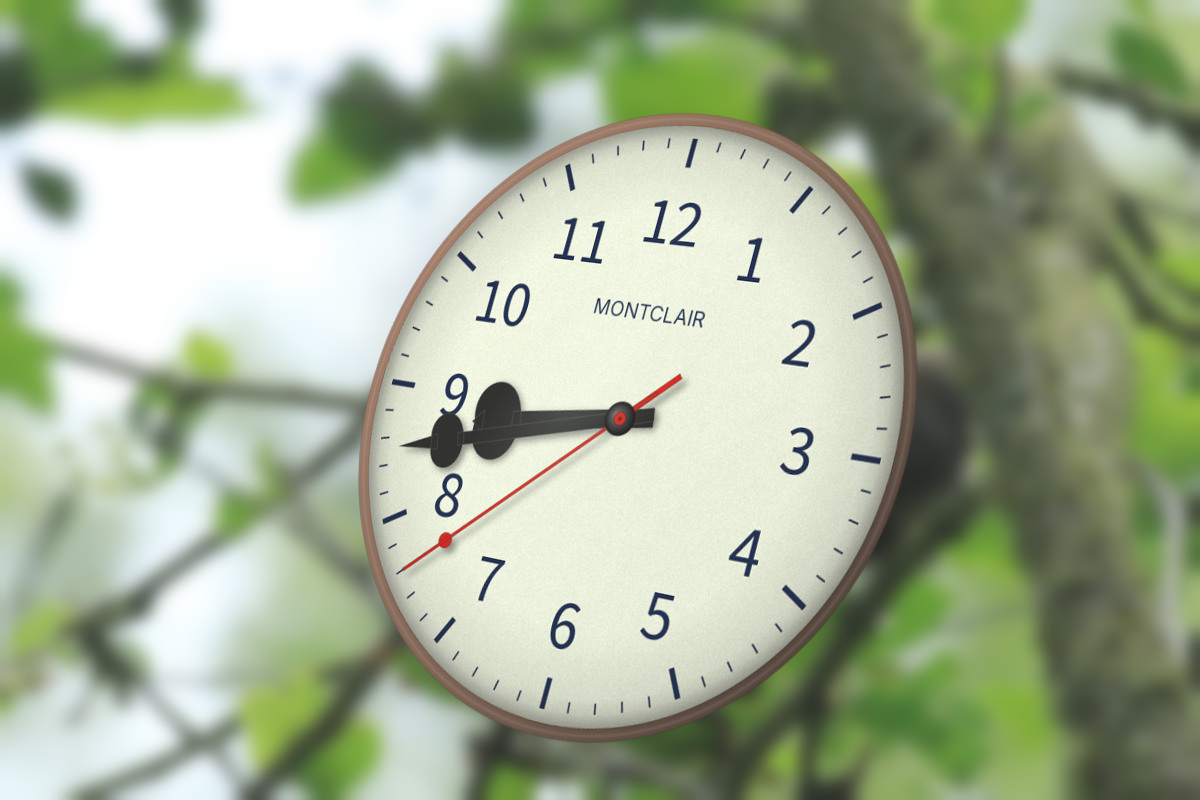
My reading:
8 h 42 min 38 s
